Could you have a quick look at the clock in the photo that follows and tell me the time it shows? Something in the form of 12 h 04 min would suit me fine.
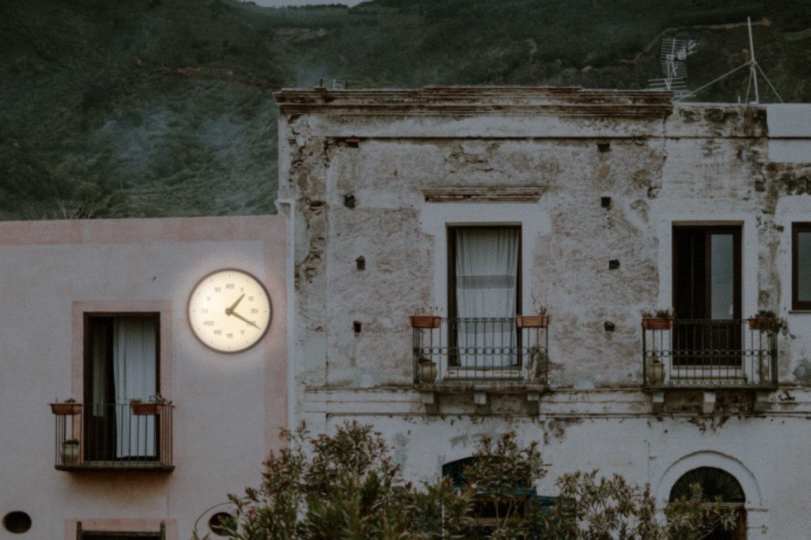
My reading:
1 h 20 min
